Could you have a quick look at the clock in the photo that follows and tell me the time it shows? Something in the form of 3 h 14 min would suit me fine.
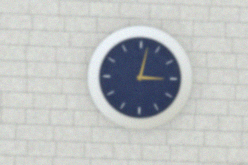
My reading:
3 h 02 min
